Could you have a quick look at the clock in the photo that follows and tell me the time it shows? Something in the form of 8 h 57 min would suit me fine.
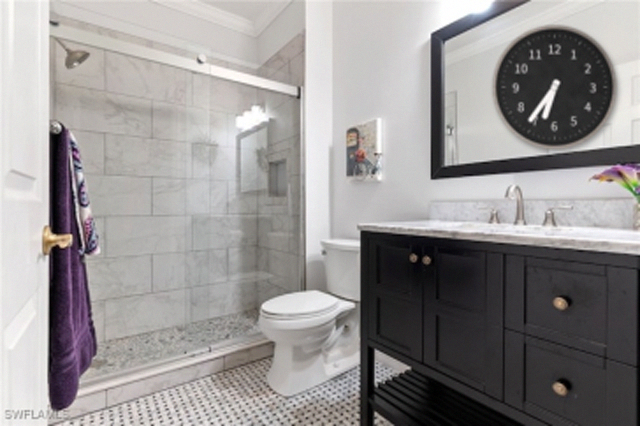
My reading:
6 h 36 min
